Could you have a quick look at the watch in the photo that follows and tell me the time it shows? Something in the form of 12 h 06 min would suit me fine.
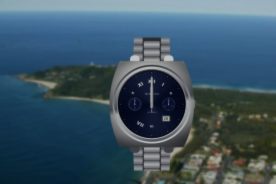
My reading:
12 h 00 min
